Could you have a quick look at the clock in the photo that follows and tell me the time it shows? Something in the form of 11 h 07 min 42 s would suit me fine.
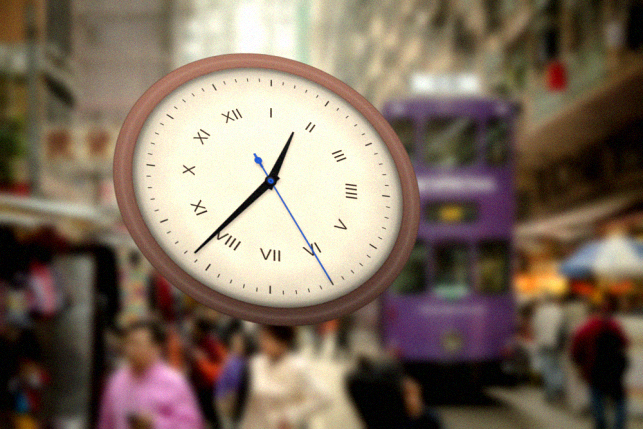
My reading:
1 h 41 min 30 s
